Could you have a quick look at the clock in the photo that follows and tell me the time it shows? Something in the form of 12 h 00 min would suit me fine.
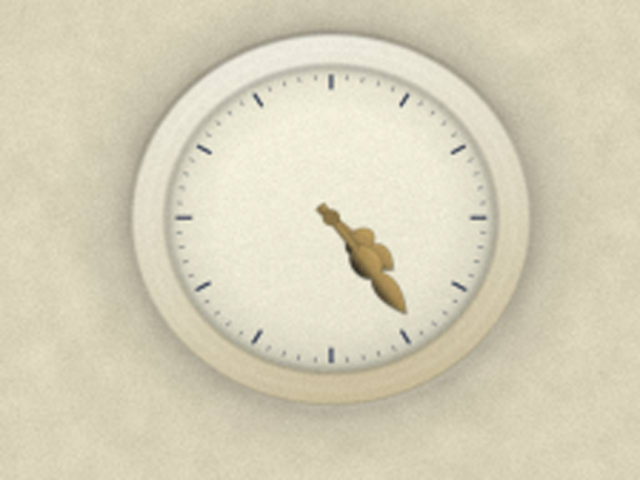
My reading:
4 h 24 min
